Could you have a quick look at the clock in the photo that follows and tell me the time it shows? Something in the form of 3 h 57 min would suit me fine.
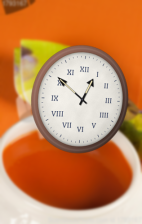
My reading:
12 h 51 min
